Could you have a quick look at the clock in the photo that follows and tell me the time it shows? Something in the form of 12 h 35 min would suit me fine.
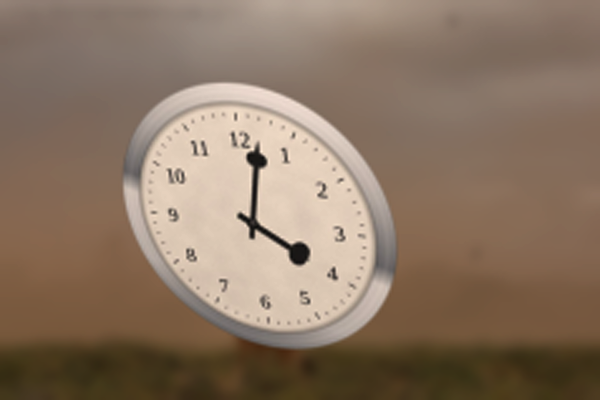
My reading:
4 h 02 min
